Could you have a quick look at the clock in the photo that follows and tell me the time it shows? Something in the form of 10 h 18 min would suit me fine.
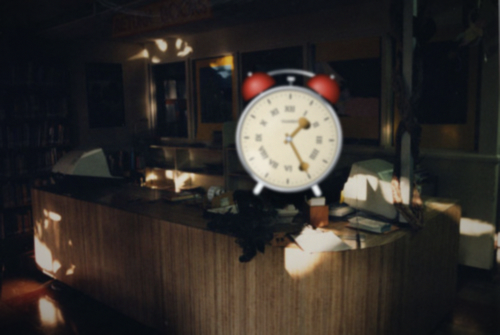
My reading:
1 h 25 min
